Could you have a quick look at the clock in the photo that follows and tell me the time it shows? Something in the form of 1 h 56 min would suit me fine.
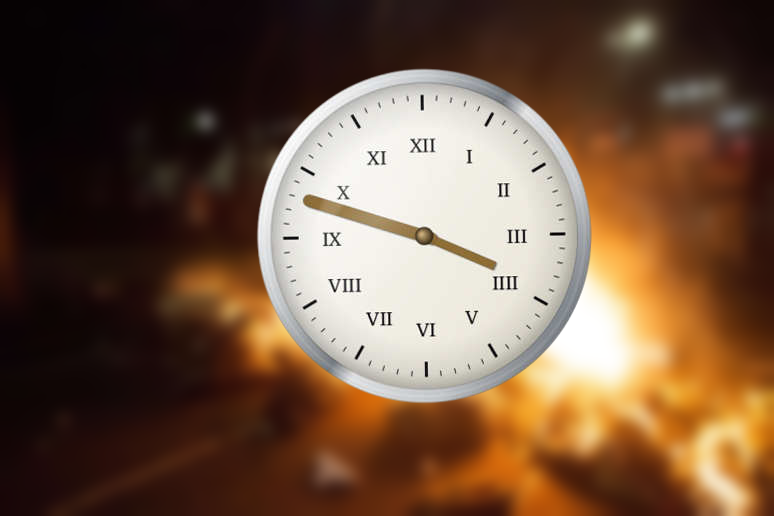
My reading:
3 h 48 min
